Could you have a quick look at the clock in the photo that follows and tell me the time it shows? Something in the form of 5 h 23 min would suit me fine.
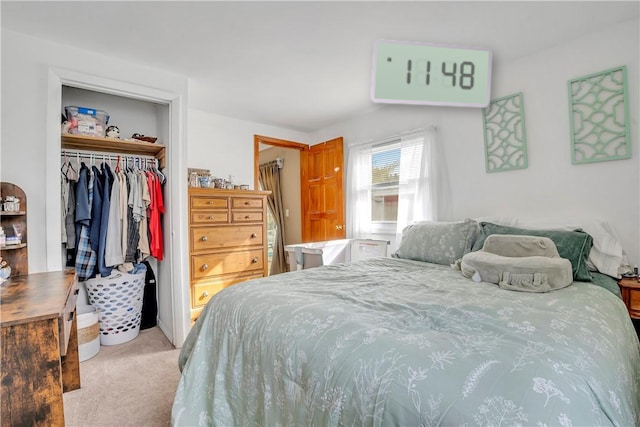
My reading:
11 h 48 min
